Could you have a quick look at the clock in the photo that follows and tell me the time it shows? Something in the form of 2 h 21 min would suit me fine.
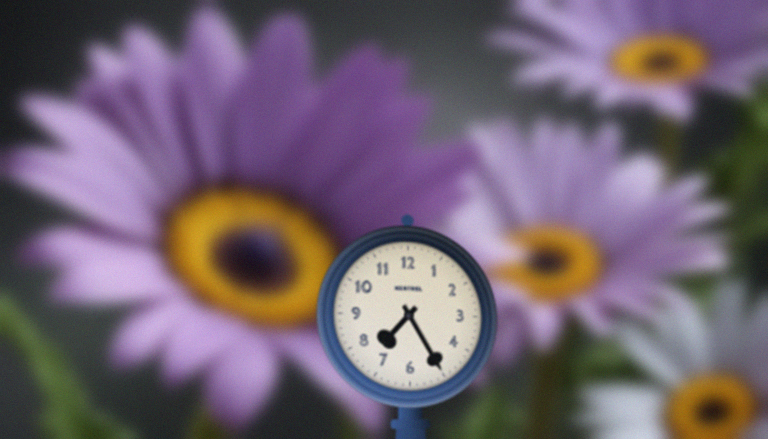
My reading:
7 h 25 min
